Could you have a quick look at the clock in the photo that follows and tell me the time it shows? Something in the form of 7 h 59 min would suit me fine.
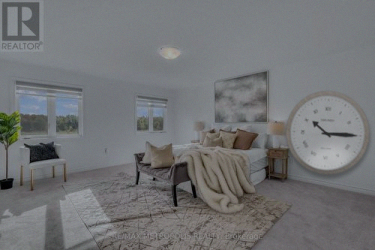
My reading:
10 h 15 min
